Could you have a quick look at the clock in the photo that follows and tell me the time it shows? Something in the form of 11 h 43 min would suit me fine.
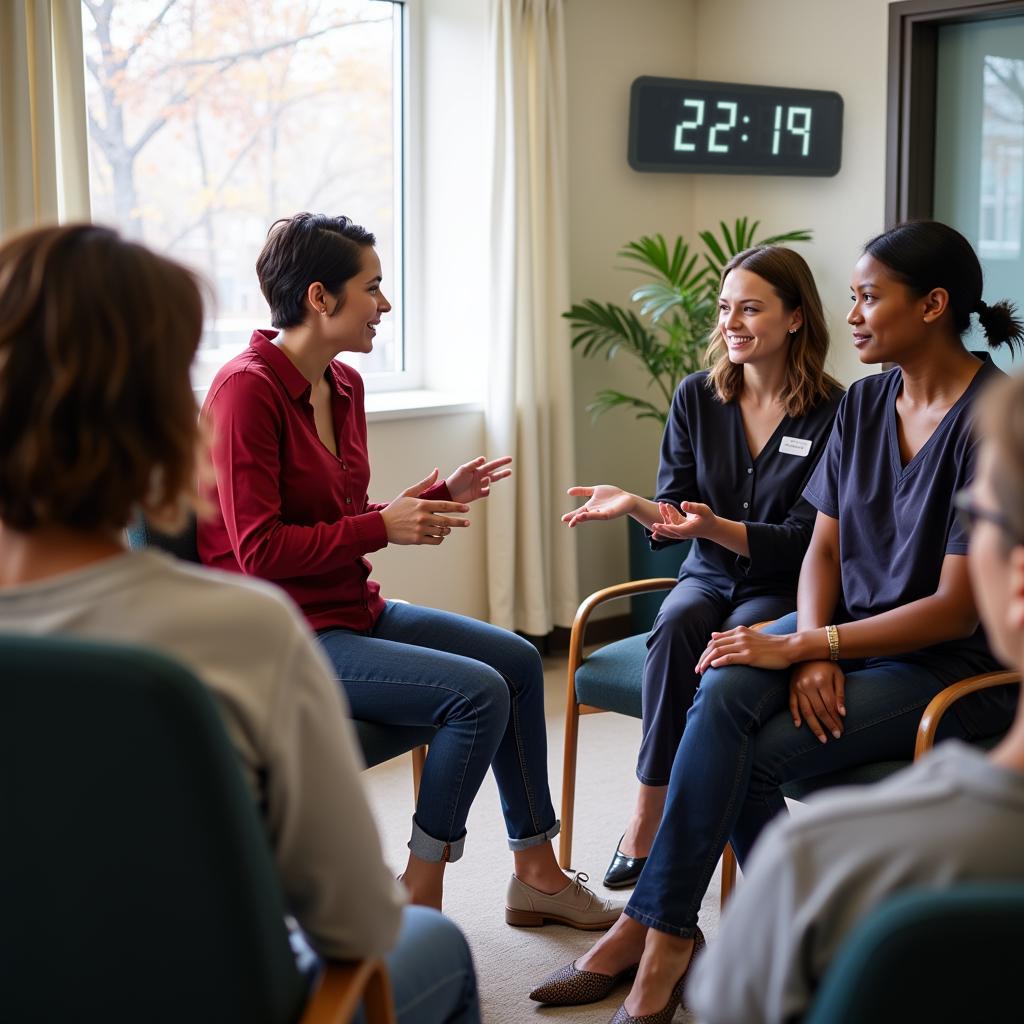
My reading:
22 h 19 min
